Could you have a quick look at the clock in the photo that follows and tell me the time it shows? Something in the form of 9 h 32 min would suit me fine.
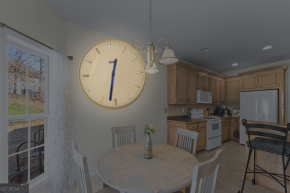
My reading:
12 h 32 min
